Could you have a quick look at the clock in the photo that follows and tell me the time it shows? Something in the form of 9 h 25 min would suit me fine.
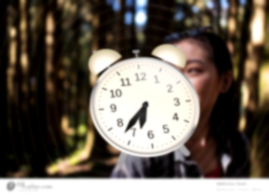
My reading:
6 h 37 min
